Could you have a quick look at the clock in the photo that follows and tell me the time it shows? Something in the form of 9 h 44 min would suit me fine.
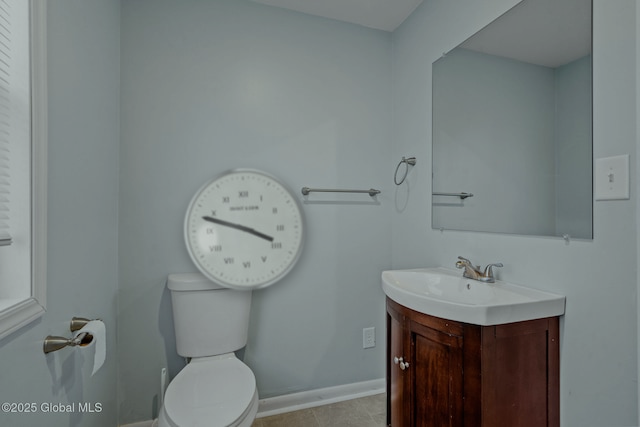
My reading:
3 h 48 min
